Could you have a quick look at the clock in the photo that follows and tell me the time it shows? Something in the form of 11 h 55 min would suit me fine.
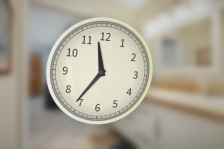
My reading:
11 h 36 min
